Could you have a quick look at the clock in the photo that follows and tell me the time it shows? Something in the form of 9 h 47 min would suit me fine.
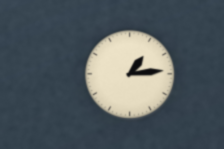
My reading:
1 h 14 min
